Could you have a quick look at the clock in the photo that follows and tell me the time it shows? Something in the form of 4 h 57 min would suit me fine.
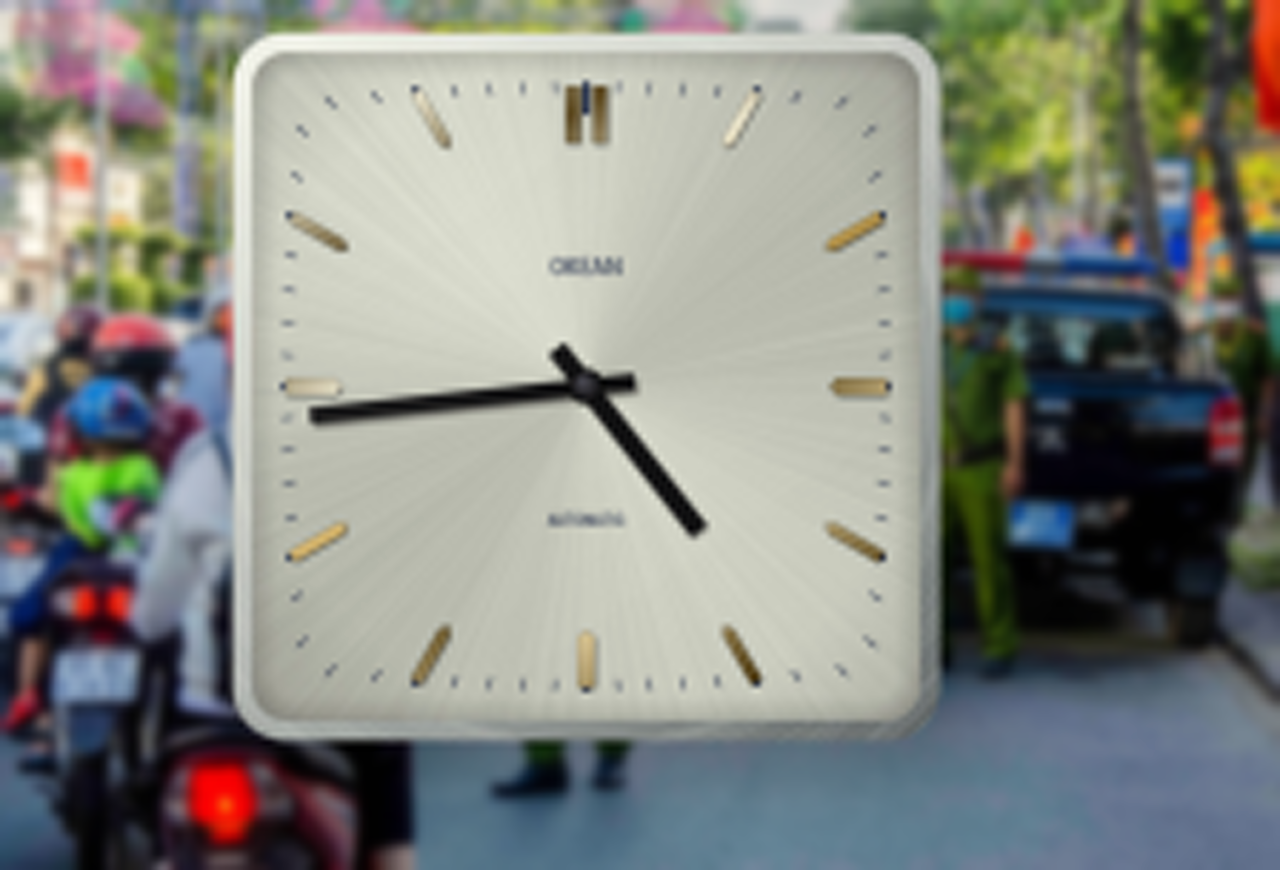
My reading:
4 h 44 min
